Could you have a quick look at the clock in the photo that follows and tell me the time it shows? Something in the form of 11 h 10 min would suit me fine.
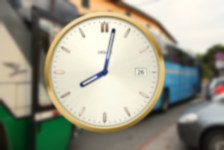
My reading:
8 h 02 min
